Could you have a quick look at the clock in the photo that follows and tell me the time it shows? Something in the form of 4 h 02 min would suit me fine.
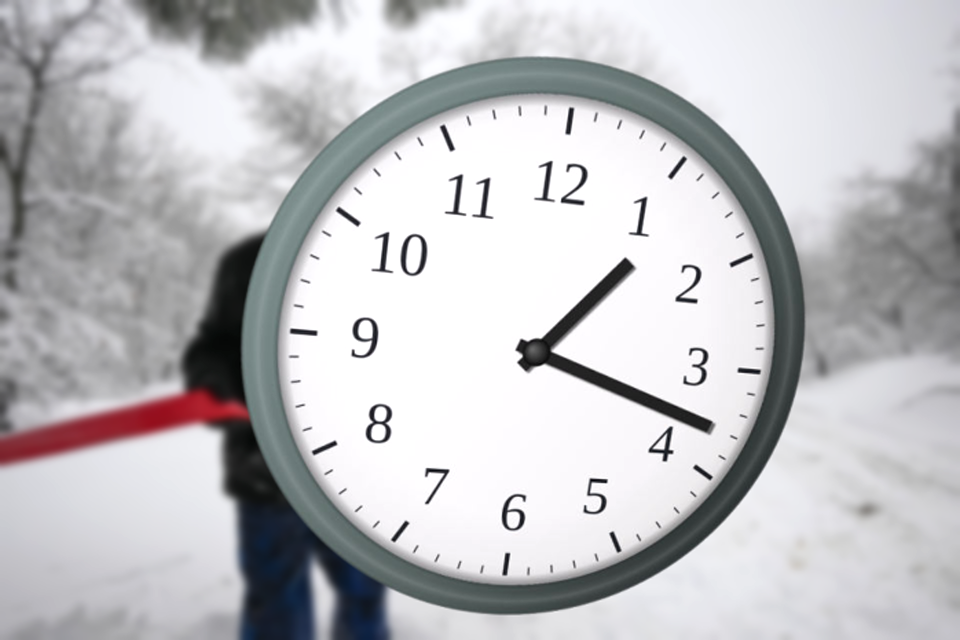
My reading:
1 h 18 min
